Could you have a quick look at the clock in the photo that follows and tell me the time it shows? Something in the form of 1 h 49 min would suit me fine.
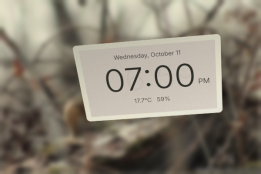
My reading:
7 h 00 min
